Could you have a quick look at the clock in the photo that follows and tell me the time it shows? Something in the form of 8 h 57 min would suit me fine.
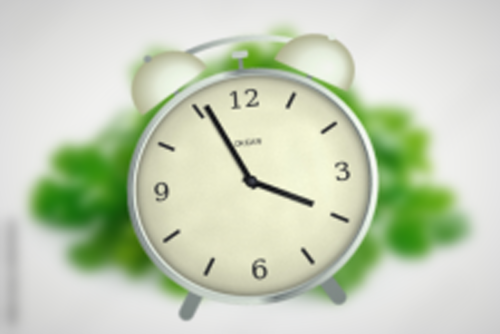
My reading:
3 h 56 min
